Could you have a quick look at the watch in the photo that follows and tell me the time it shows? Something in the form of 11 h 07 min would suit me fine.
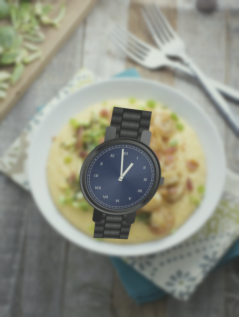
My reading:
12 h 59 min
